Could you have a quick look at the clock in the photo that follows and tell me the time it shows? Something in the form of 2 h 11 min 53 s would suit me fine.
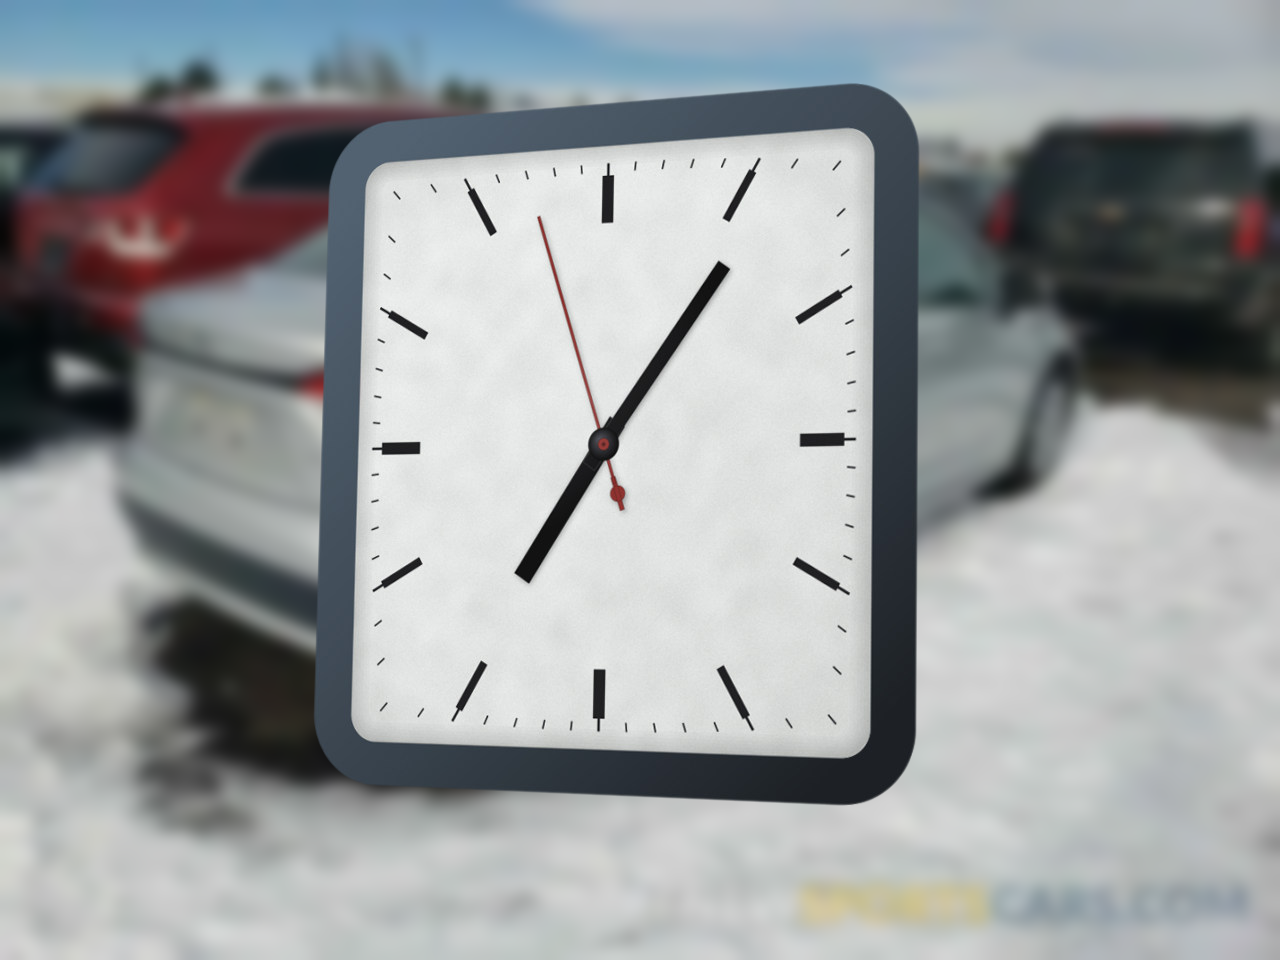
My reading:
7 h 05 min 57 s
